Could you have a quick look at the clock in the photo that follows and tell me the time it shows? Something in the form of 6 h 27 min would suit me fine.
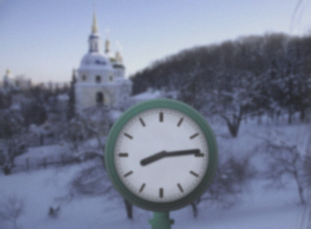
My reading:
8 h 14 min
